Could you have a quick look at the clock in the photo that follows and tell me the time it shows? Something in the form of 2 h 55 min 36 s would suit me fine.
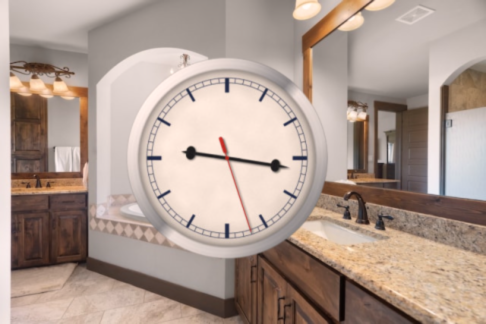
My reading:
9 h 16 min 27 s
